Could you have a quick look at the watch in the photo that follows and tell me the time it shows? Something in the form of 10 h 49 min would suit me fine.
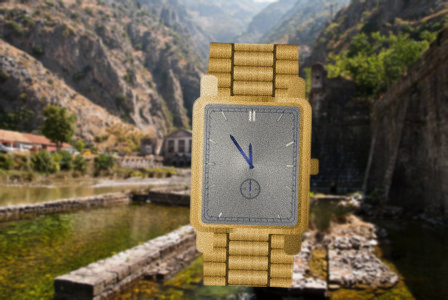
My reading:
11 h 54 min
